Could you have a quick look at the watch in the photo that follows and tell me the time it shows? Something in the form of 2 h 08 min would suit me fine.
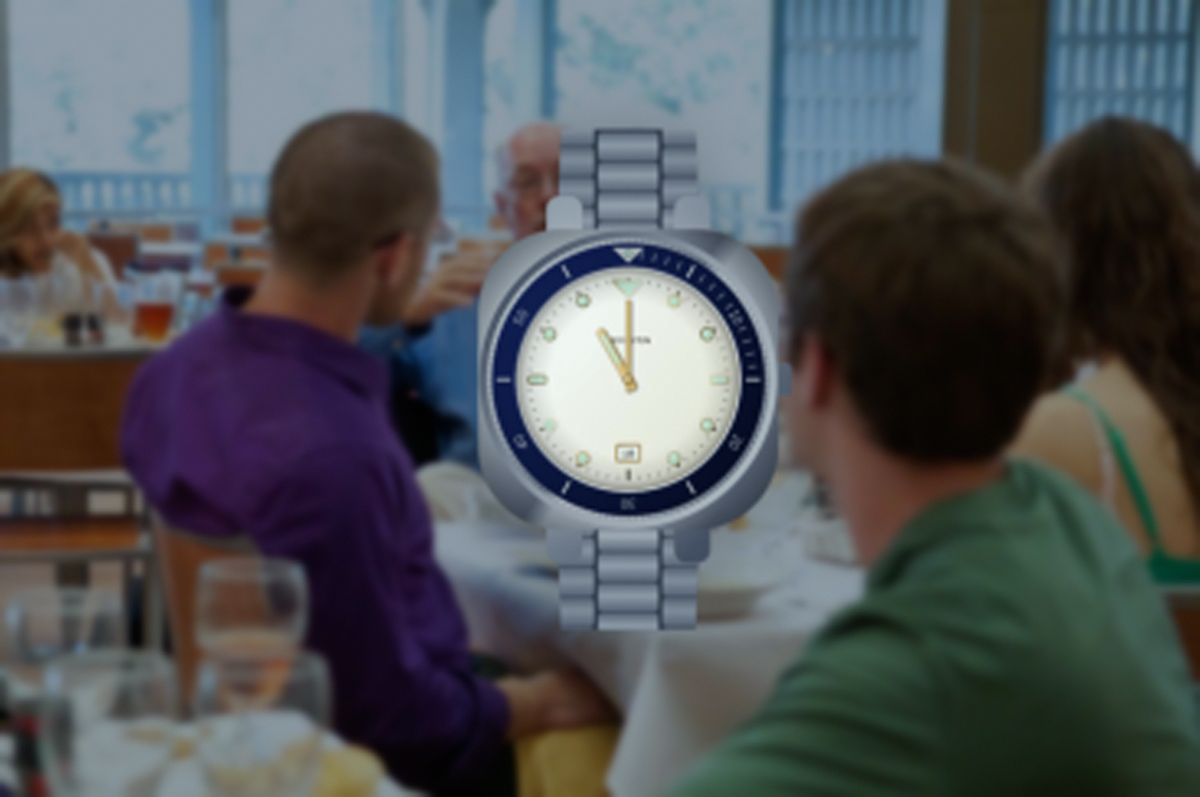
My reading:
11 h 00 min
